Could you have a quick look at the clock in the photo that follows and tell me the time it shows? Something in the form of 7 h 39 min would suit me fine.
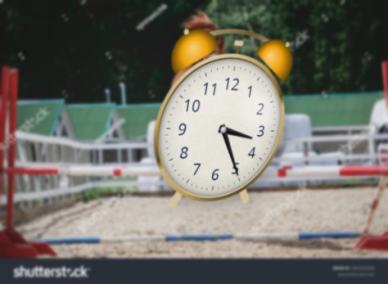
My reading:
3 h 25 min
